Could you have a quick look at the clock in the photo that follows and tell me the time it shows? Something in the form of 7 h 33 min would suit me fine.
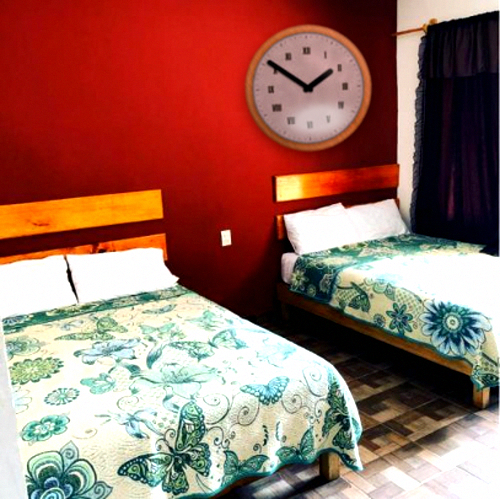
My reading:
1 h 51 min
